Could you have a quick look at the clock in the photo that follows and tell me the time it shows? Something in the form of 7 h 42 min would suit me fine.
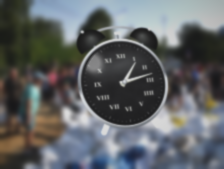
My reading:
1 h 13 min
